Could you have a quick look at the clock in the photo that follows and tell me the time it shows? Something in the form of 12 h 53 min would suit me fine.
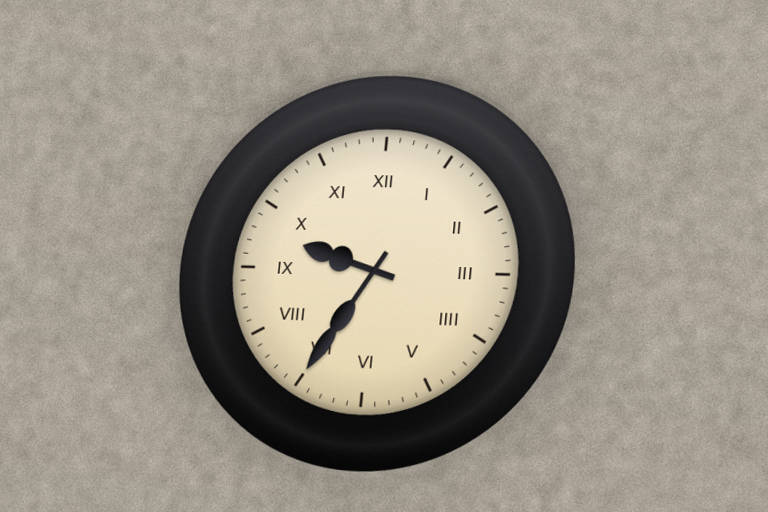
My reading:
9 h 35 min
